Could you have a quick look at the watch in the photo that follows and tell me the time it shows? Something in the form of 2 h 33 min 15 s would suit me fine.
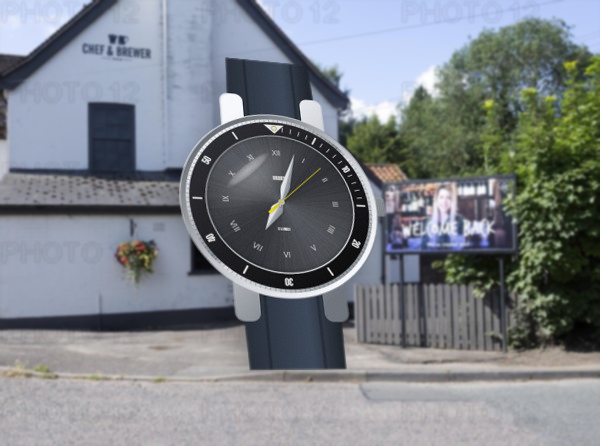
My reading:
7 h 03 min 08 s
